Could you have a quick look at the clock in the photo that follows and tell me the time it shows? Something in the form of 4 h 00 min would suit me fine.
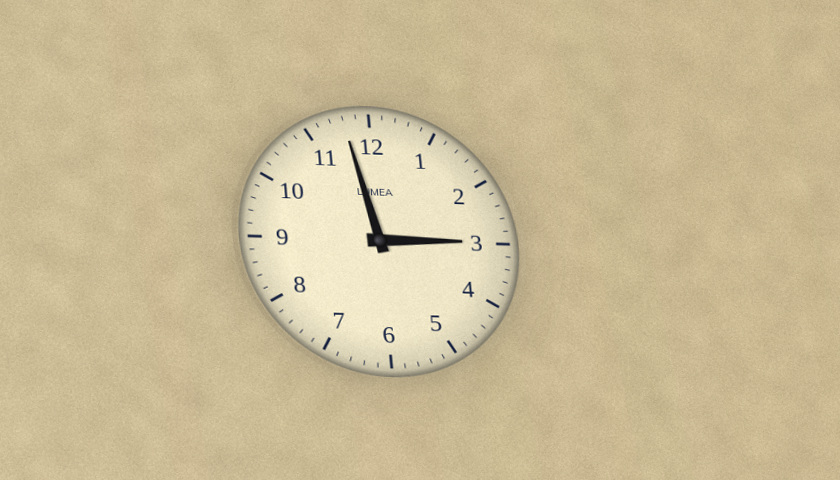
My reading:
2 h 58 min
